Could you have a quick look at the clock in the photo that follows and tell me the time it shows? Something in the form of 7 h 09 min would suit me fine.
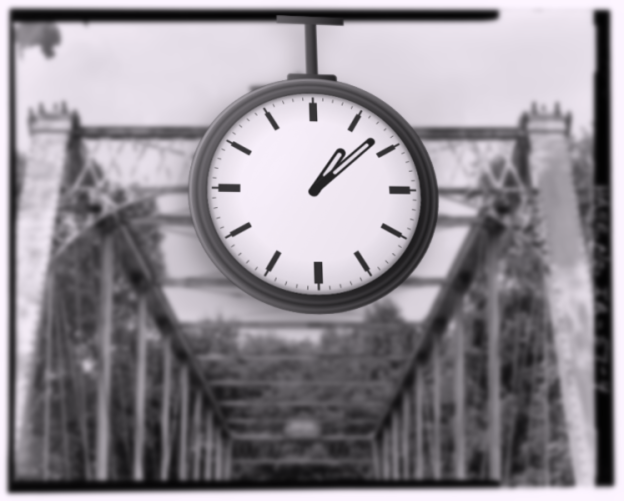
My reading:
1 h 08 min
